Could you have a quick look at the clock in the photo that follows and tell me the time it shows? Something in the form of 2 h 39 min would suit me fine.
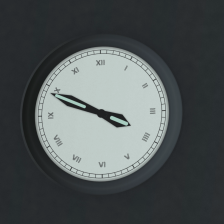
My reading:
3 h 49 min
